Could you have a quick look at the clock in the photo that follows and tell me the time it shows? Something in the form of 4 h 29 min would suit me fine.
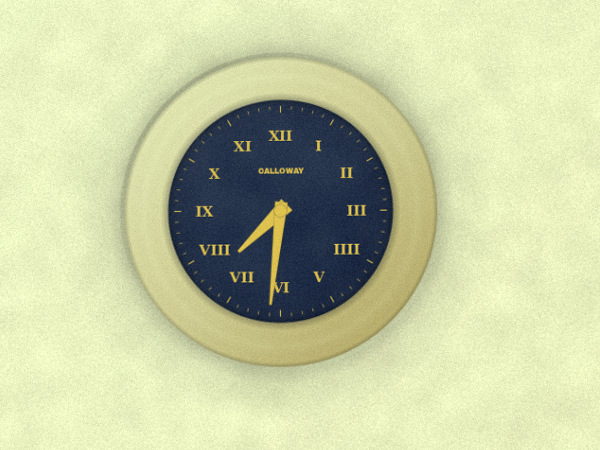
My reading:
7 h 31 min
